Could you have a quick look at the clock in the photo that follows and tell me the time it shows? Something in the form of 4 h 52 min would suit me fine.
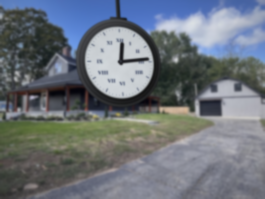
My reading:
12 h 14 min
